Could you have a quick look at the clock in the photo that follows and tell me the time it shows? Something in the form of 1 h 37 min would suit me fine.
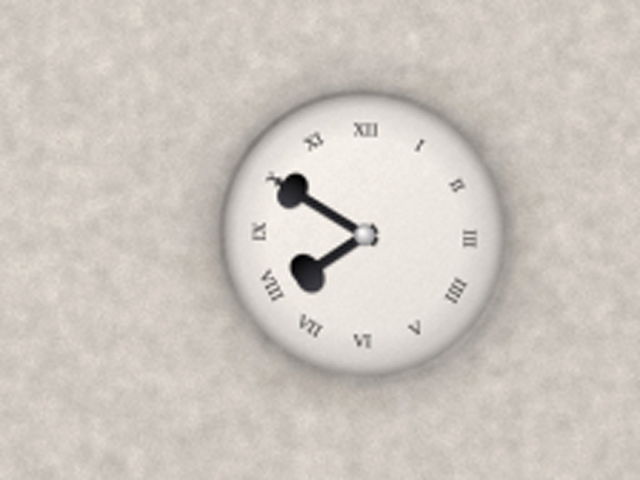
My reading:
7 h 50 min
